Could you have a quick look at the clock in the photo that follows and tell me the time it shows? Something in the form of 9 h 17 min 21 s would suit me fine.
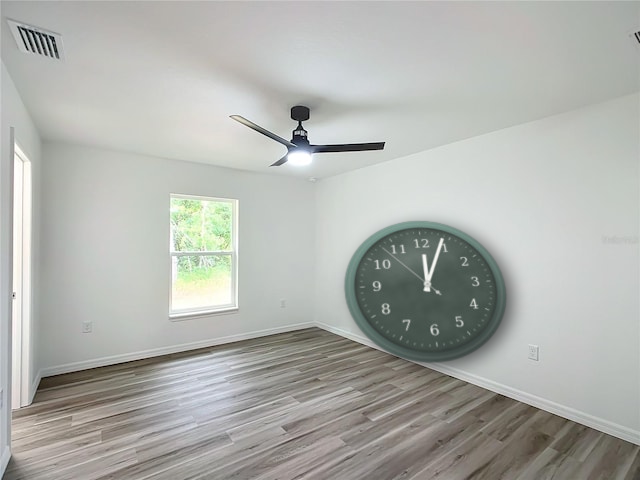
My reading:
12 h 03 min 53 s
